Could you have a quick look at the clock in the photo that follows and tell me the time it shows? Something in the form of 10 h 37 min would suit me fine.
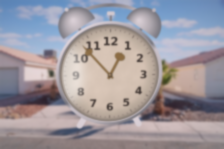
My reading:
12 h 53 min
